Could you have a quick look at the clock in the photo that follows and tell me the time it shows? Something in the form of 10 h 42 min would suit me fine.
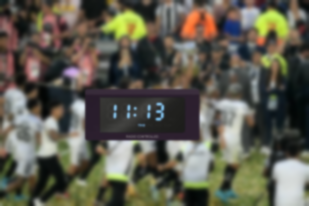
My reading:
11 h 13 min
